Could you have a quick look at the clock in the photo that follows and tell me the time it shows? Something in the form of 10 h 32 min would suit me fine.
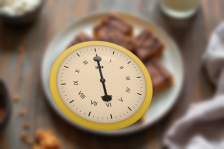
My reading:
6 h 00 min
